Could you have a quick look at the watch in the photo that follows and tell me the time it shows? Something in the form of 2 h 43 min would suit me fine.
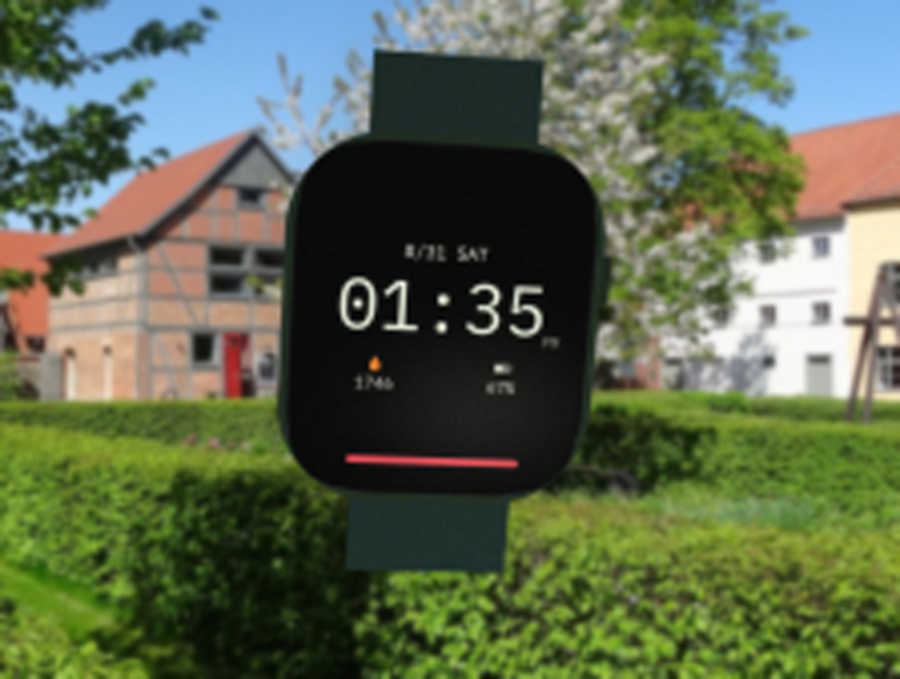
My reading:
1 h 35 min
